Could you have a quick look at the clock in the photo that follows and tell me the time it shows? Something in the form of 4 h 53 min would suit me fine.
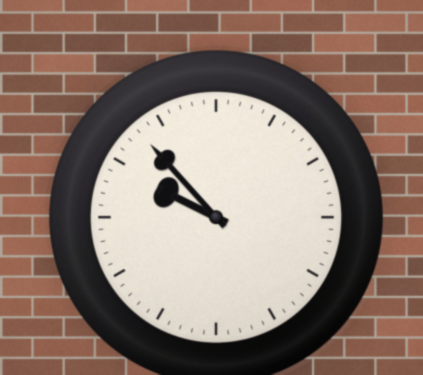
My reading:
9 h 53 min
